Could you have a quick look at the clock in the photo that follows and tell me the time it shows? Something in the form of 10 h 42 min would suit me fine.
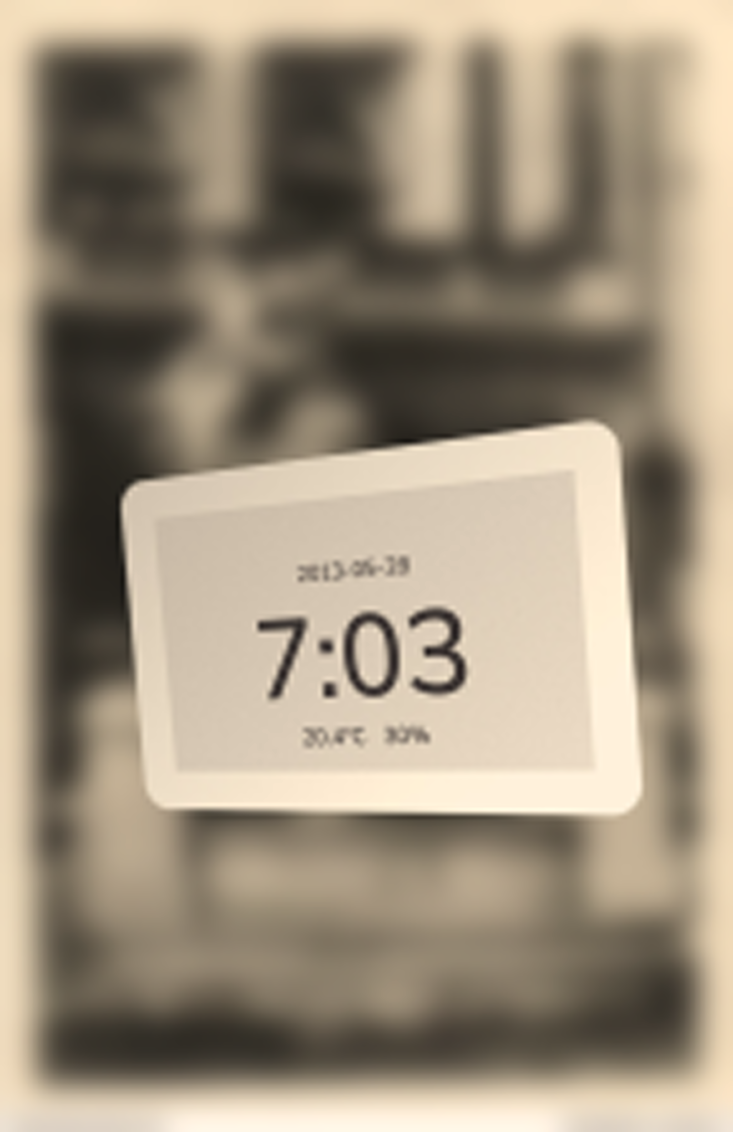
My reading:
7 h 03 min
